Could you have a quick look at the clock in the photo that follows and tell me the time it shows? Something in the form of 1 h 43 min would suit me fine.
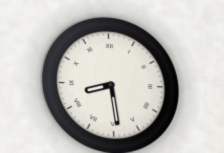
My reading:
8 h 29 min
